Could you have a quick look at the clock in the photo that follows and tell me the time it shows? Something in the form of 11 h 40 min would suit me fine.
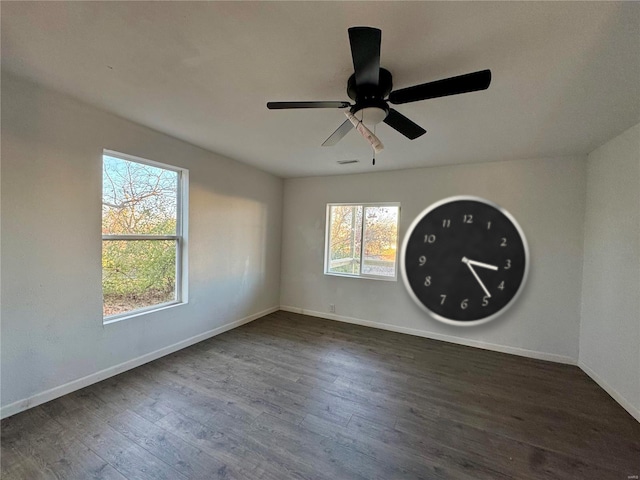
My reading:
3 h 24 min
